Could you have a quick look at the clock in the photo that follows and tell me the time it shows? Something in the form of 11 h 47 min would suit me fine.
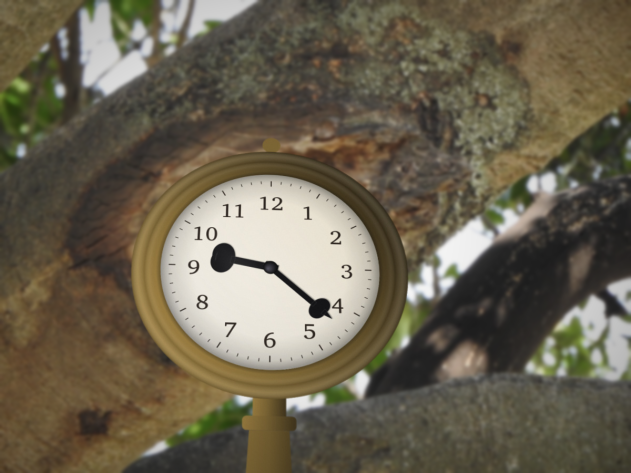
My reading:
9 h 22 min
